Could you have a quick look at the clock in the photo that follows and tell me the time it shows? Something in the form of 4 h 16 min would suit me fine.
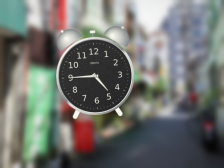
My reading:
4 h 45 min
